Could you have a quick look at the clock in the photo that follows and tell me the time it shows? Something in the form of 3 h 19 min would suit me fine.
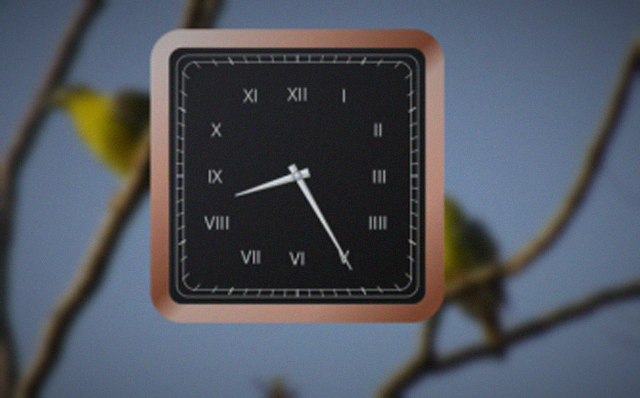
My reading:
8 h 25 min
